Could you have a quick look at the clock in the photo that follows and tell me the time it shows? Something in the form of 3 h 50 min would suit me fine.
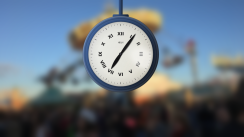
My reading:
7 h 06 min
